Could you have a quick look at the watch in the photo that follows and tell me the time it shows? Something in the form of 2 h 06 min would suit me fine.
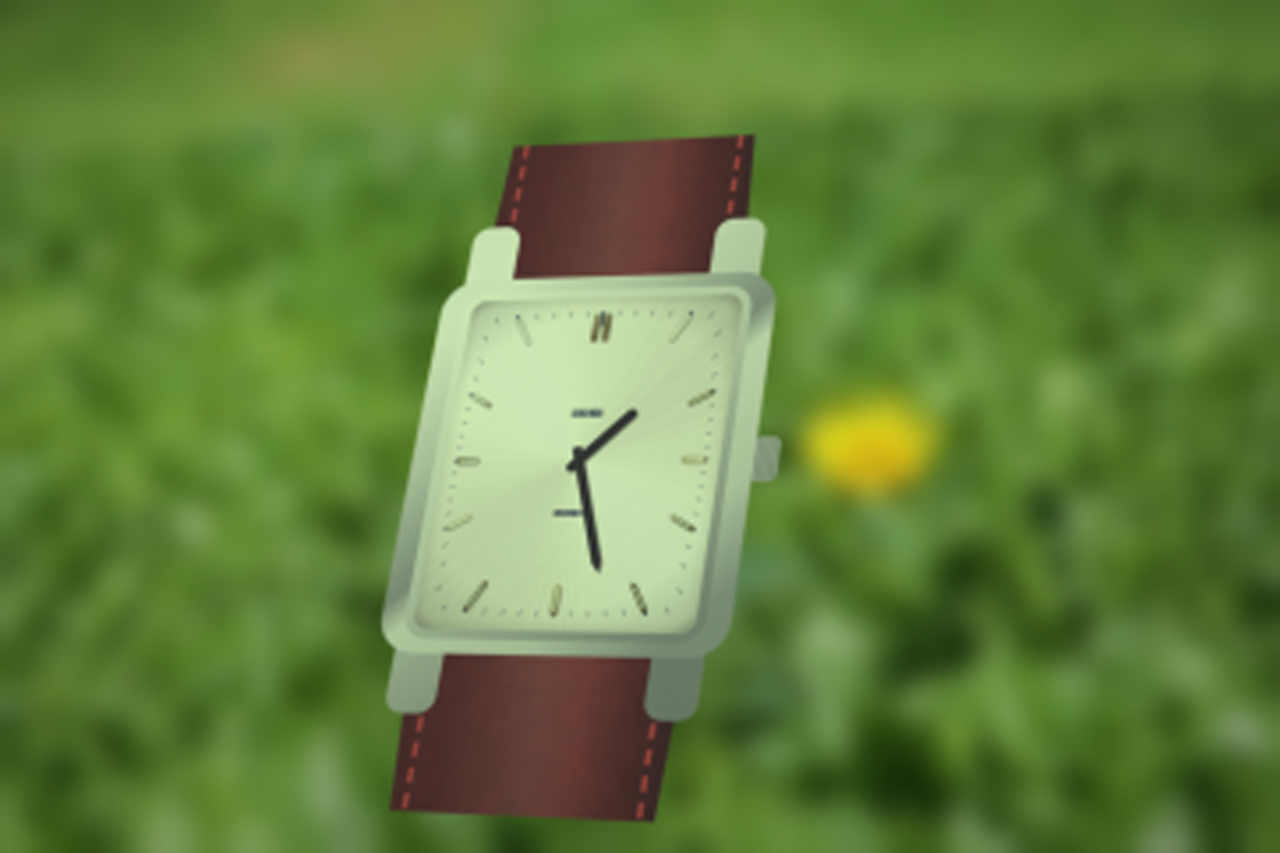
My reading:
1 h 27 min
